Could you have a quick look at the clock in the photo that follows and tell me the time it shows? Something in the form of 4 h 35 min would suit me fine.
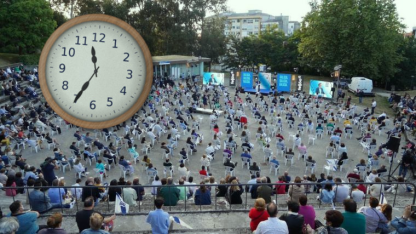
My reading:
11 h 35 min
